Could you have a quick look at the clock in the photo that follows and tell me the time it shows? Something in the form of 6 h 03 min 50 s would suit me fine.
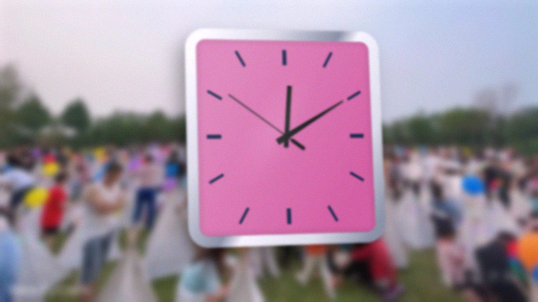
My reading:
12 h 09 min 51 s
